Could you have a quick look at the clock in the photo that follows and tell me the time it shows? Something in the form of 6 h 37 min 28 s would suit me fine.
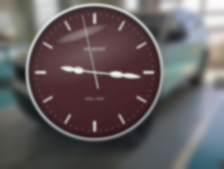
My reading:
9 h 15 min 58 s
